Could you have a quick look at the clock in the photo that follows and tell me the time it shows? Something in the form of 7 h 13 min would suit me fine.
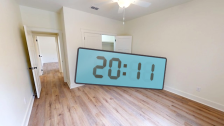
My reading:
20 h 11 min
